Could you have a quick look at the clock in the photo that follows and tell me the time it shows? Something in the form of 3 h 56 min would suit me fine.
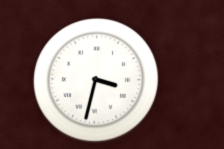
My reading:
3 h 32 min
